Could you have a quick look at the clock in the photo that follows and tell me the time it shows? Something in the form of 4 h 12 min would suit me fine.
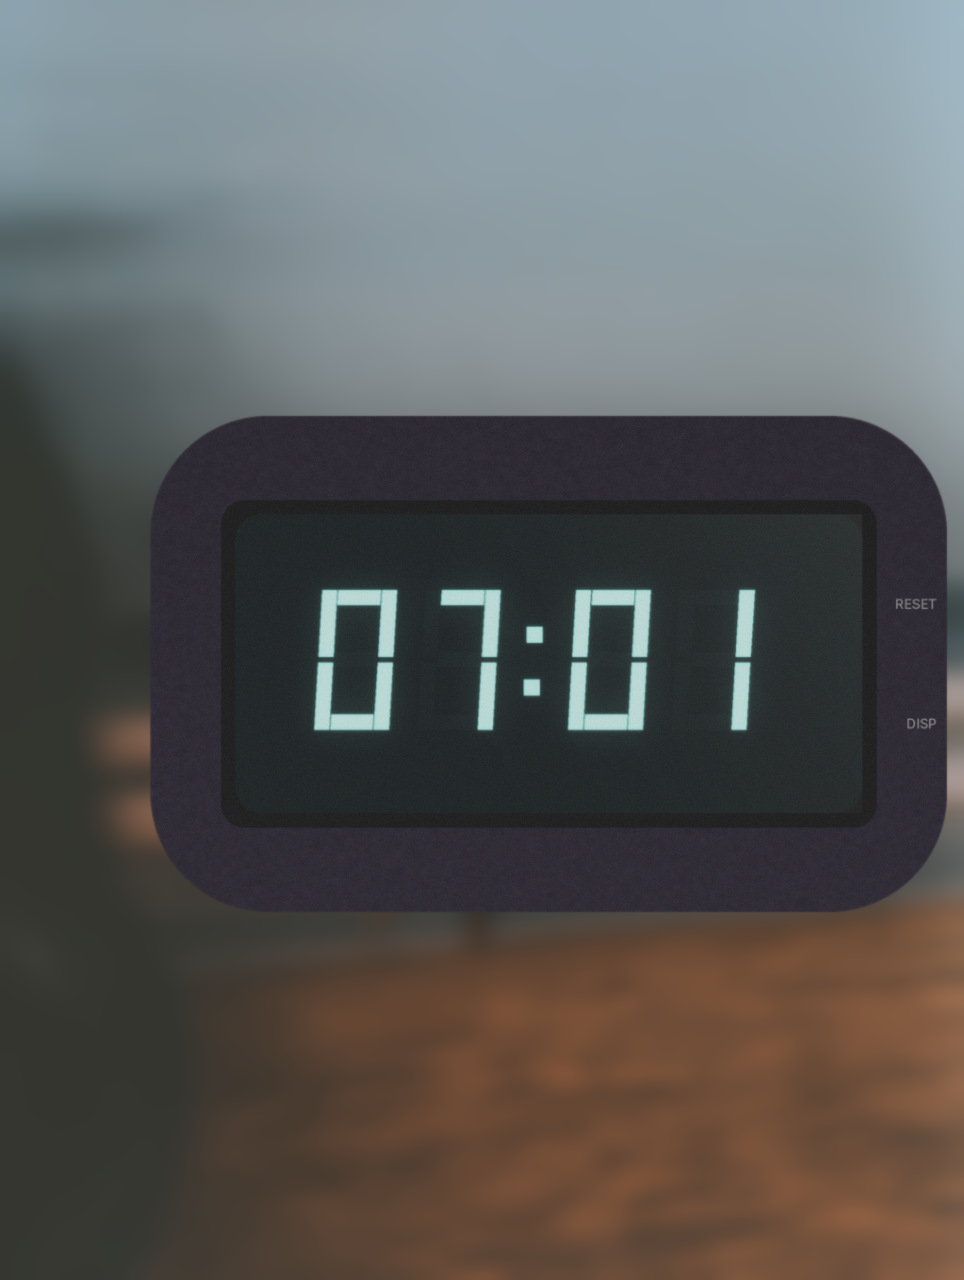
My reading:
7 h 01 min
